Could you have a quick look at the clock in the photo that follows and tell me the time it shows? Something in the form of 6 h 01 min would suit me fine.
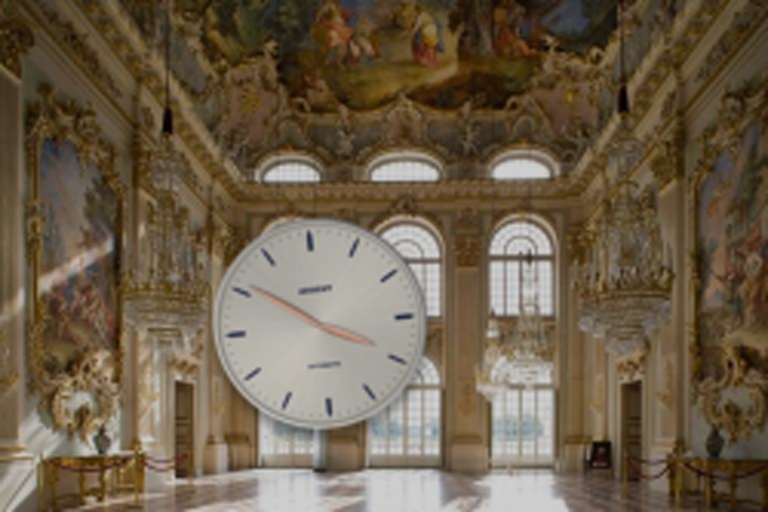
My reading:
3 h 51 min
